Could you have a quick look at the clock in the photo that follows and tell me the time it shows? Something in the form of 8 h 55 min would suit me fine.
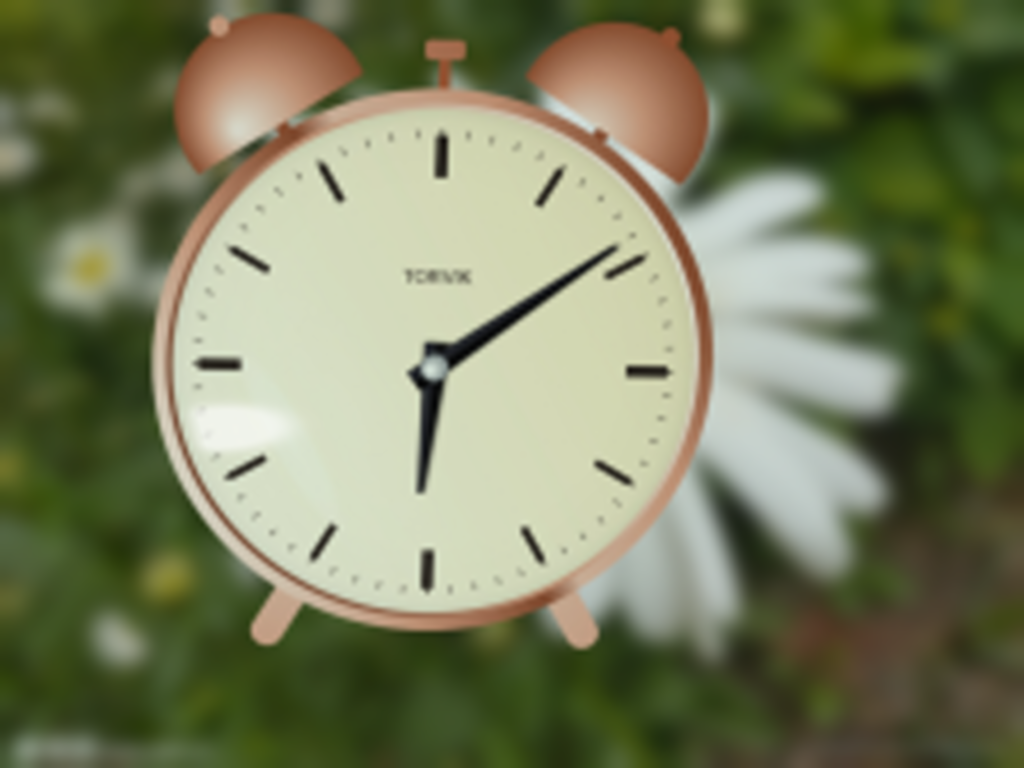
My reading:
6 h 09 min
